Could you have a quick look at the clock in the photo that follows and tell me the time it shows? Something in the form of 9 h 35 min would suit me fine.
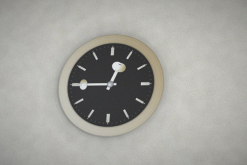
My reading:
12 h 45 min
